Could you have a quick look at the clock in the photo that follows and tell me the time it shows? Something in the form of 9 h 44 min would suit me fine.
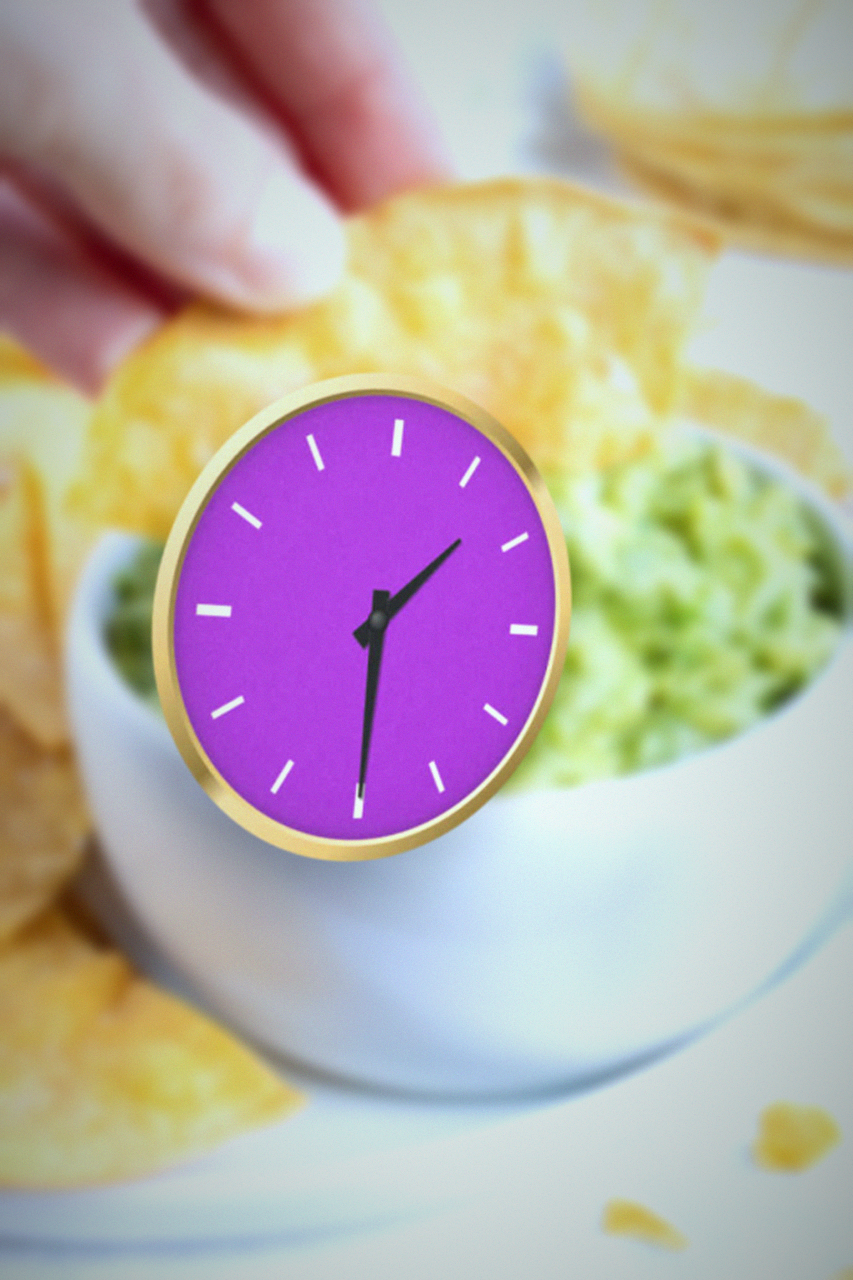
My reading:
1 h 30 min
